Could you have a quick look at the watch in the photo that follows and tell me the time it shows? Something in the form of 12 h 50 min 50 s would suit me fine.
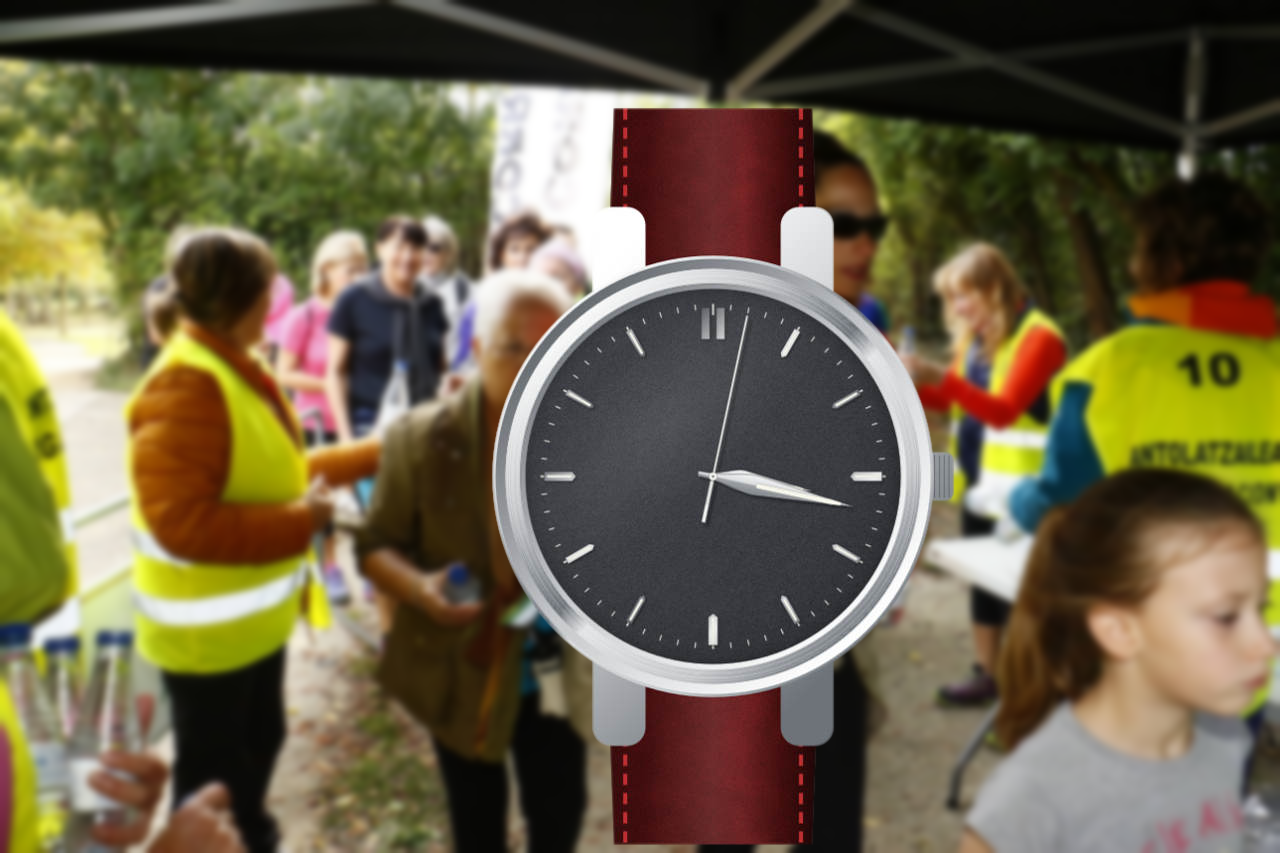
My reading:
3 h 17 min 02 s
